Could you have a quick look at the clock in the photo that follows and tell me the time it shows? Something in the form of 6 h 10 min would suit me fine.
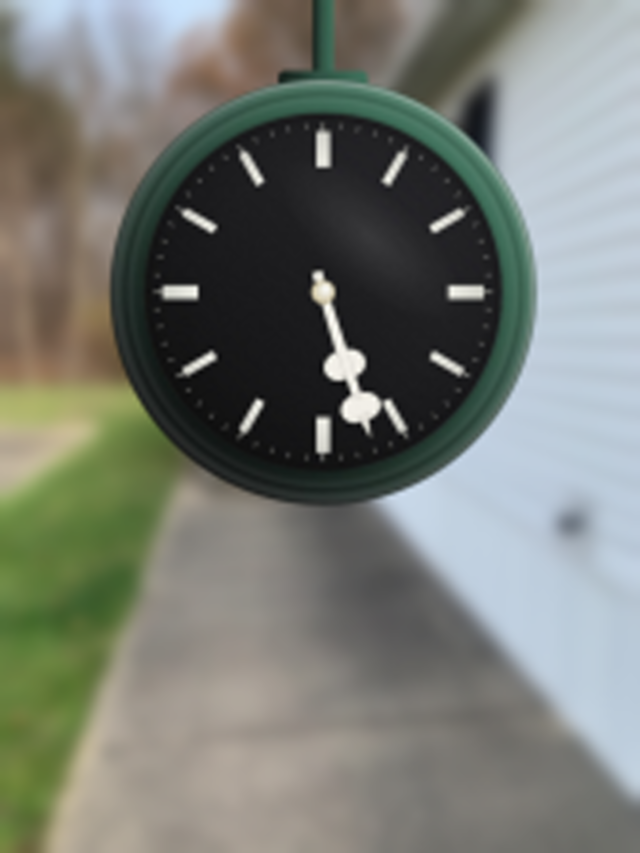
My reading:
5 h 27 min
